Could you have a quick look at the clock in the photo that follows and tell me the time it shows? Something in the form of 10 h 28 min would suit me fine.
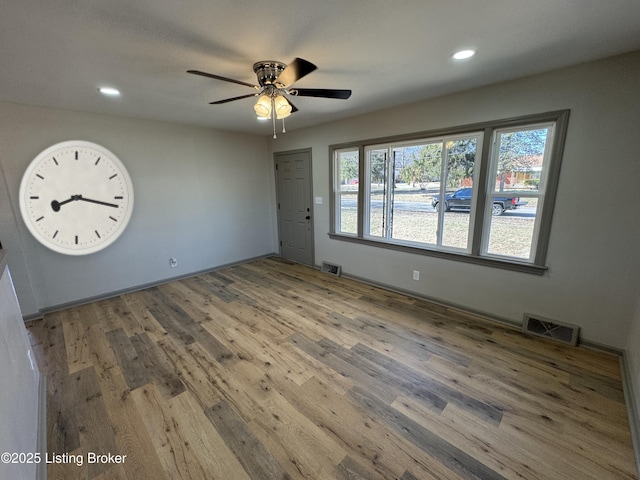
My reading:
8 h 17 min
